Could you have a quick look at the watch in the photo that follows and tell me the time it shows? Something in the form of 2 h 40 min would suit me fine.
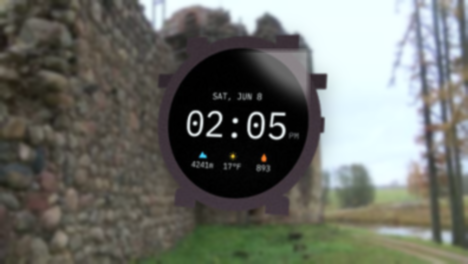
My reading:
2 h 05 min
